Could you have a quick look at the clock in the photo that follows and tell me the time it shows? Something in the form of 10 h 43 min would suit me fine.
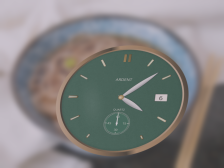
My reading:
4 h 08 min
